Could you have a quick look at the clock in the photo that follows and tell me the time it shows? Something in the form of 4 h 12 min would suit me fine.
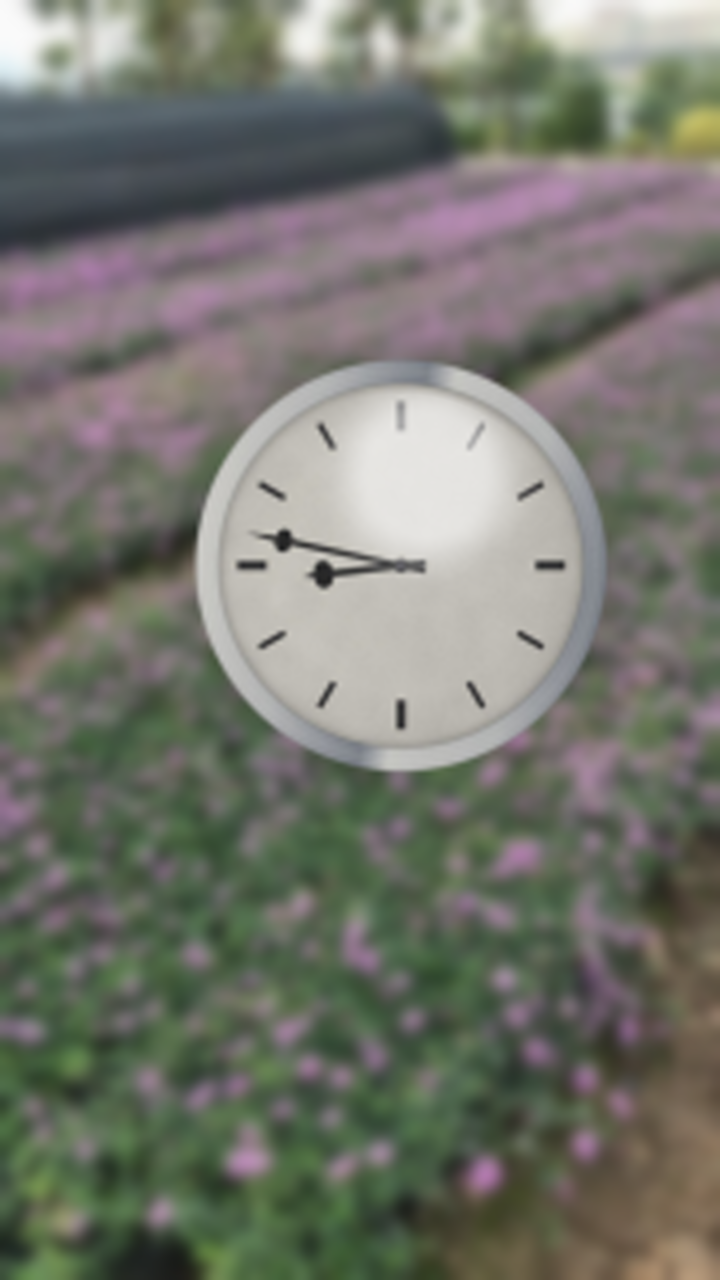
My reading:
8 h 47 min
